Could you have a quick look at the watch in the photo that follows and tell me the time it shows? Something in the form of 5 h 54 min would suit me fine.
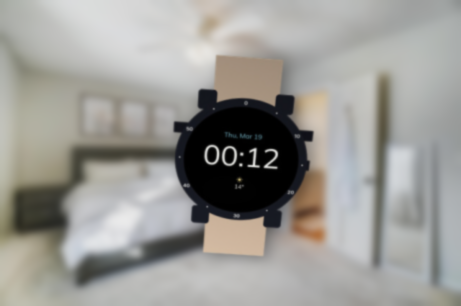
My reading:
0 h 12 min
